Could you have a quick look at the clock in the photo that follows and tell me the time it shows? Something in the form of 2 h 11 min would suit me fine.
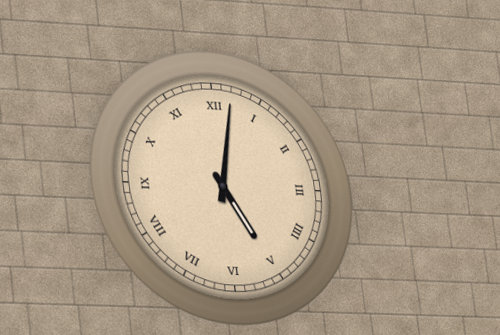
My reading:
5 h 02 min
